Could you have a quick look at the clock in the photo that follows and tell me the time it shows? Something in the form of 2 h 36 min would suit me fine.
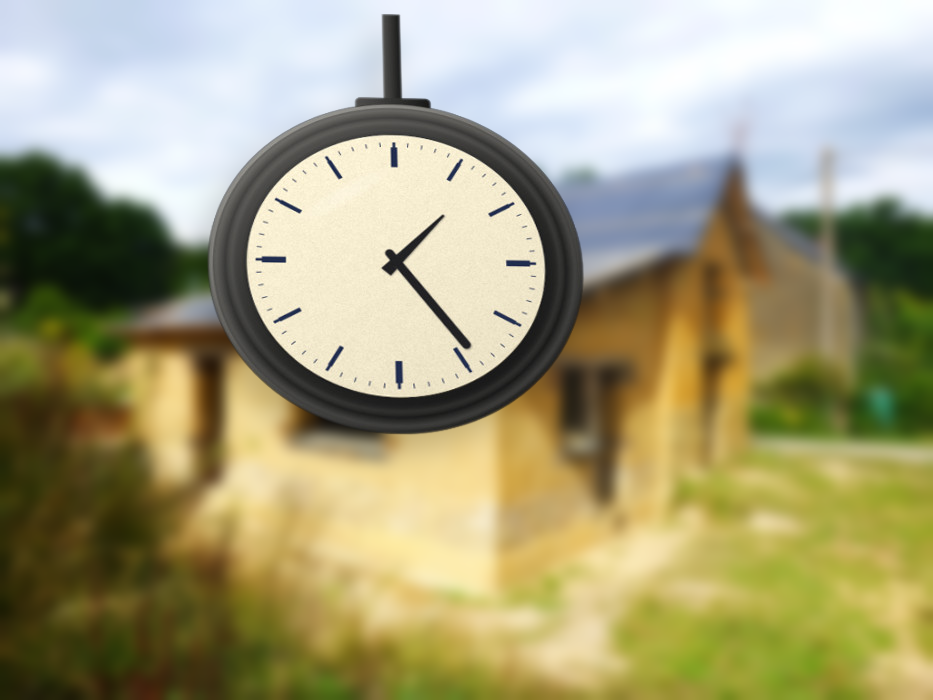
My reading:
1 h 24 min
